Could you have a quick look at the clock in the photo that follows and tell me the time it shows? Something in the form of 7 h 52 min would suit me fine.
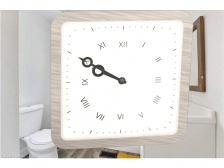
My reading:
9 h 50 min
